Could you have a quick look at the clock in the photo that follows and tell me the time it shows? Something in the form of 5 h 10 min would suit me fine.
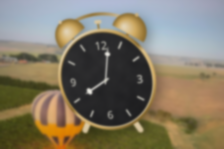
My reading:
8 h 02 min
